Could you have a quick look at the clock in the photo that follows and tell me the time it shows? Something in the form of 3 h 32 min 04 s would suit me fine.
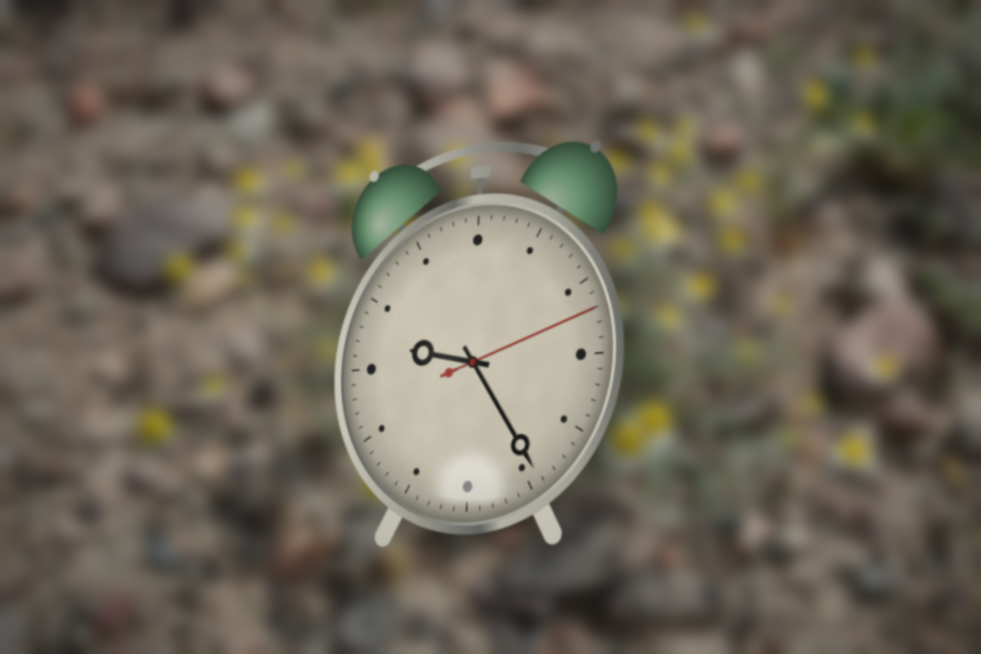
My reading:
9 h 24 min 12 s
